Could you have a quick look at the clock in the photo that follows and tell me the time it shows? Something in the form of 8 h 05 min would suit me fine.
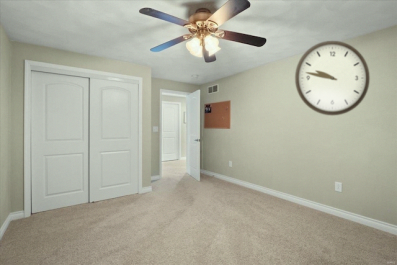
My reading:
9 h 47 min
